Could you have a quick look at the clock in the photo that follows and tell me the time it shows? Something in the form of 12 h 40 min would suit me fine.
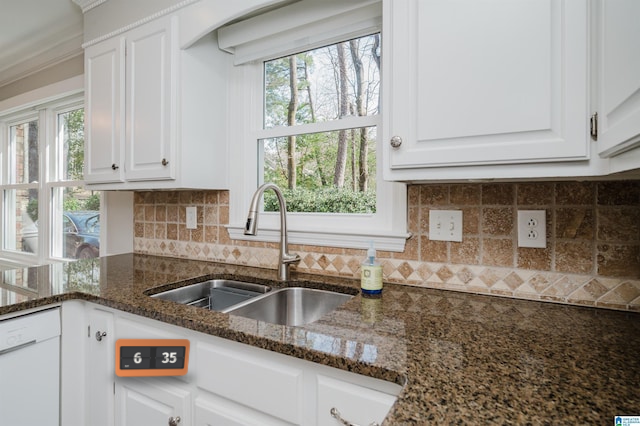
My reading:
6 h 35 min
